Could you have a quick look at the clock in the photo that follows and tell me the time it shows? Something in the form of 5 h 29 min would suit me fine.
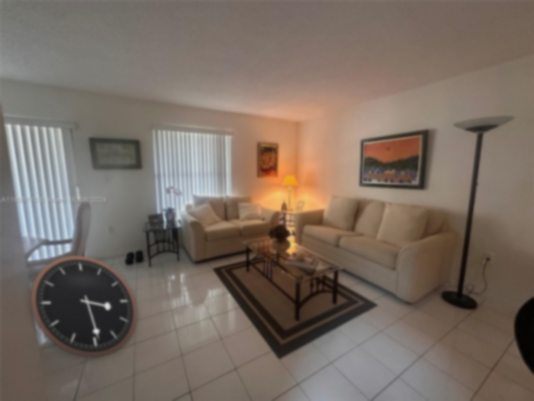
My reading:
3 h 29 min
